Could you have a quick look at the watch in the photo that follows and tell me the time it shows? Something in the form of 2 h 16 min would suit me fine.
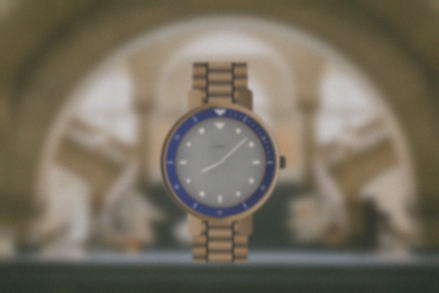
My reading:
8 h 08 min
